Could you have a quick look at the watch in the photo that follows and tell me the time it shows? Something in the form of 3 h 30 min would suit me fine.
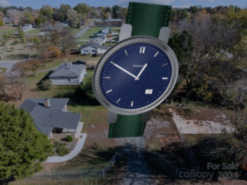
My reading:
12 h 50 min
